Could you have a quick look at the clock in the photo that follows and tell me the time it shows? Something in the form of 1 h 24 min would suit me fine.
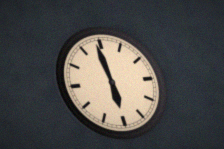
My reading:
5 h 59 min
